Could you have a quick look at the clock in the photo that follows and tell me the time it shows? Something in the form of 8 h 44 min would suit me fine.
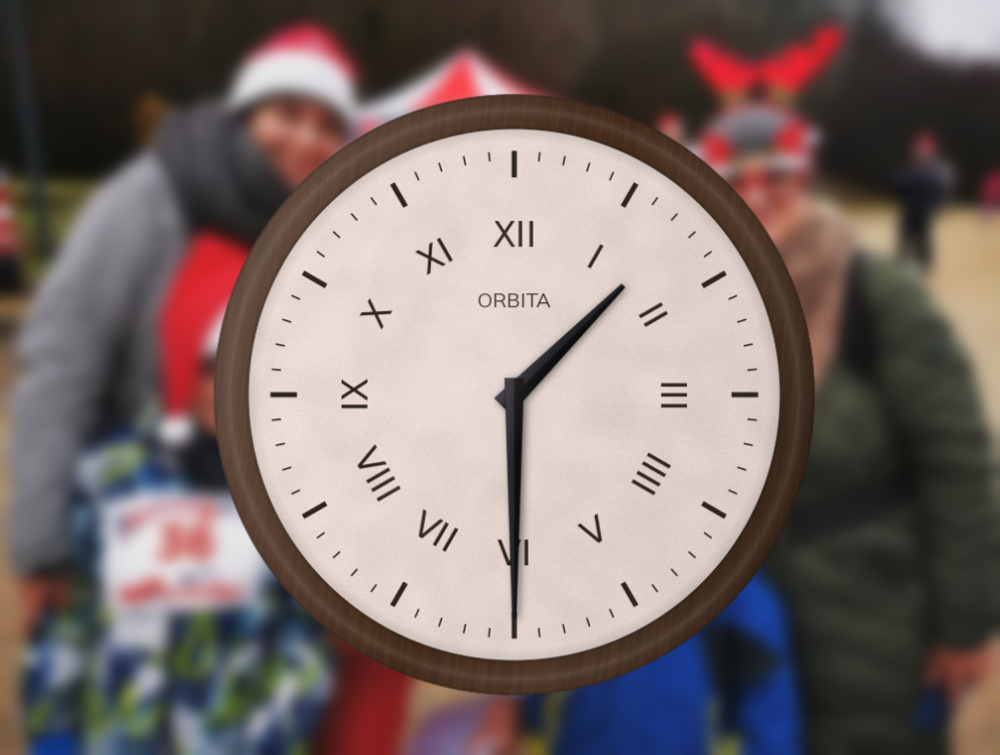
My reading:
1 h 30 min
